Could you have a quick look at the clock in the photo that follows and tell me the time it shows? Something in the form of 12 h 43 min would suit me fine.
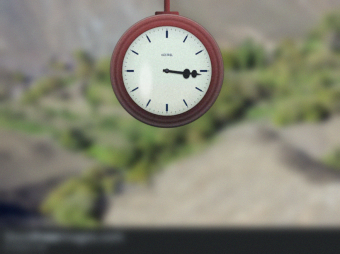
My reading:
3 h 16 min
